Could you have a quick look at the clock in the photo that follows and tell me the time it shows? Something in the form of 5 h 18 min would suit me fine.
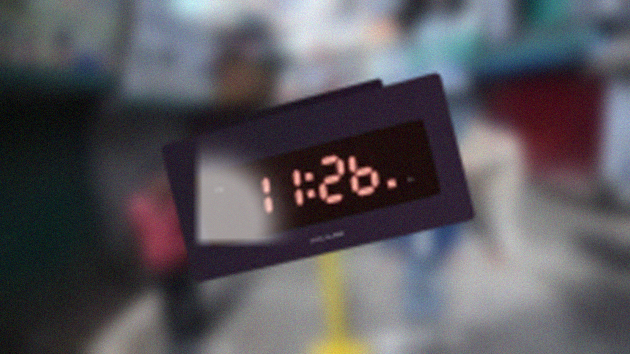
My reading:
11 h 26 min
